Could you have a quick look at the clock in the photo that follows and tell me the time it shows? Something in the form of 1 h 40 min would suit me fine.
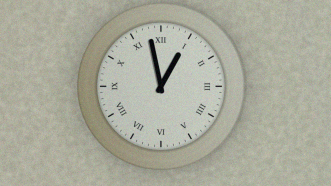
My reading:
12 h 58 min
